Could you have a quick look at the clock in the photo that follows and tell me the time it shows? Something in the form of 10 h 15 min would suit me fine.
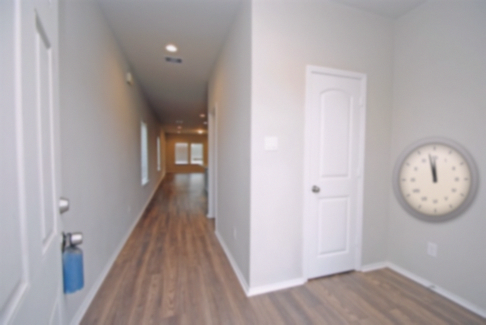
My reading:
11 h 58 min
